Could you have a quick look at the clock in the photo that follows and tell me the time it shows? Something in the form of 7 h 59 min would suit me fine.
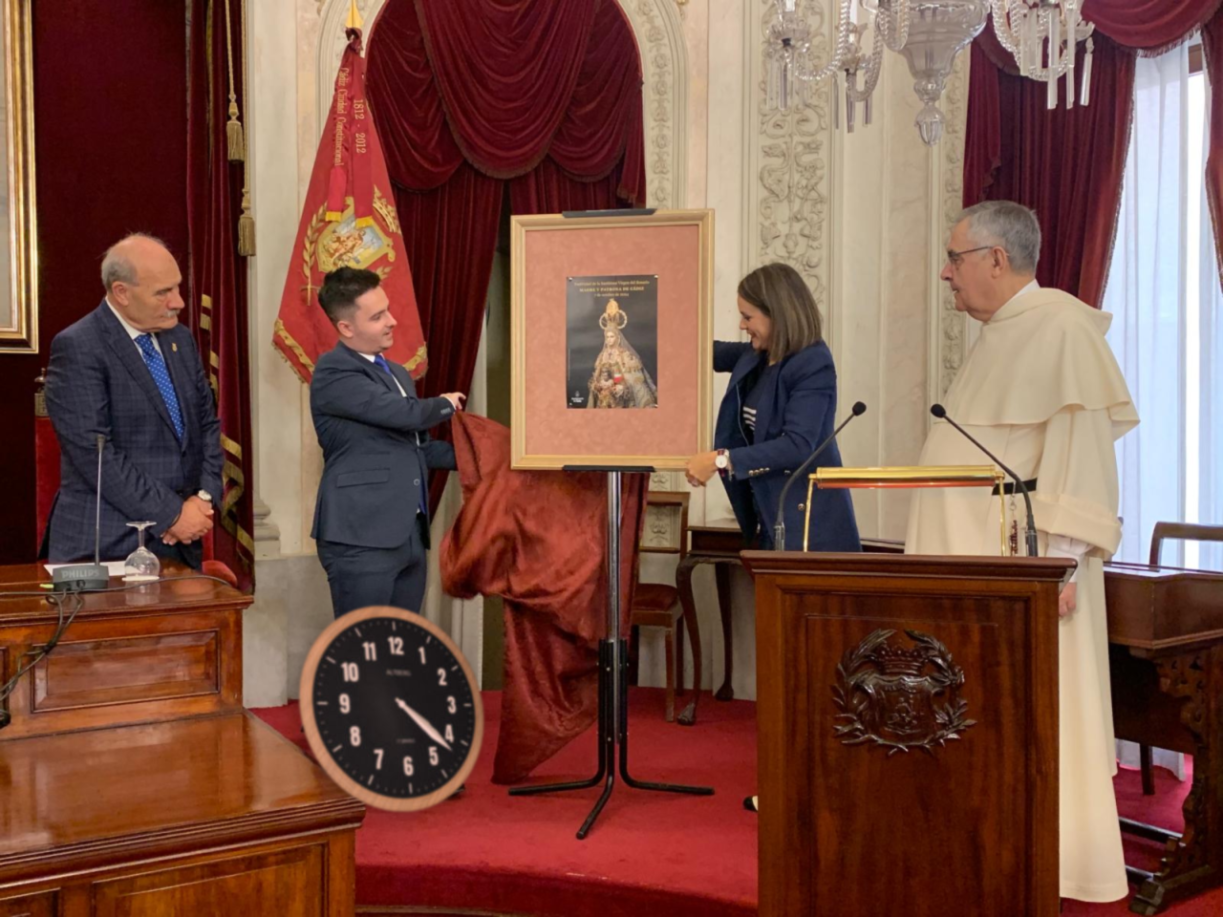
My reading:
4 h 22 min
